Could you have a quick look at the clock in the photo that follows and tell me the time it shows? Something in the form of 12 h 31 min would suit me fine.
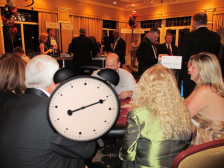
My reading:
8 h 11 min
